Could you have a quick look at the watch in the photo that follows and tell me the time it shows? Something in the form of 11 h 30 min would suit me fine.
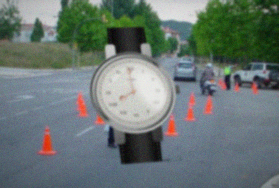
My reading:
7 h 59 min
